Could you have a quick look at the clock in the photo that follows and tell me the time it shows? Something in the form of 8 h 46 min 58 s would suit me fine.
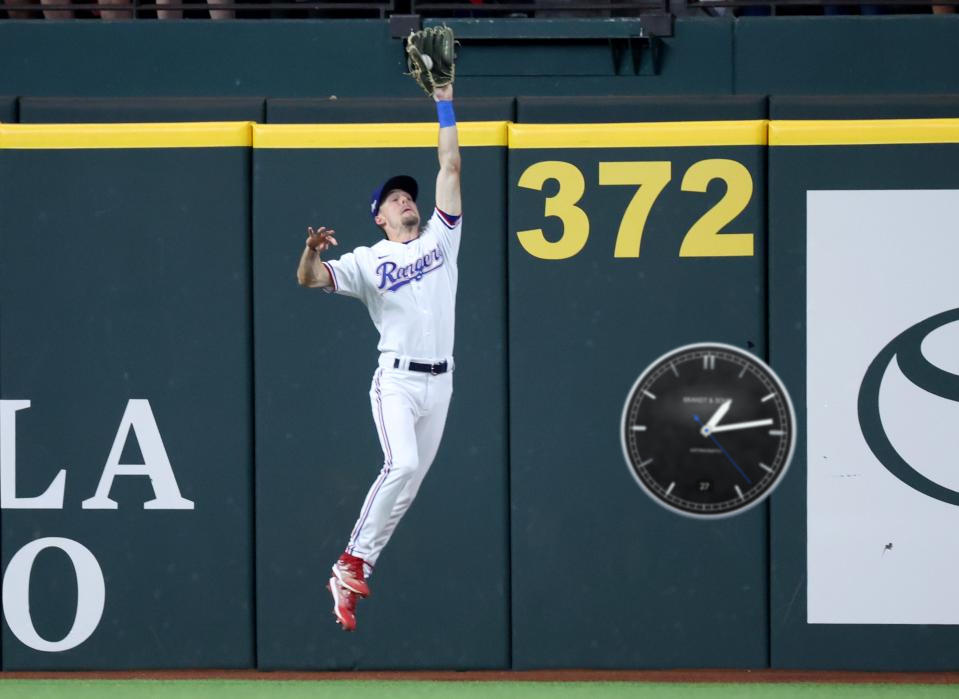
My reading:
1 h 13 min 23 s
